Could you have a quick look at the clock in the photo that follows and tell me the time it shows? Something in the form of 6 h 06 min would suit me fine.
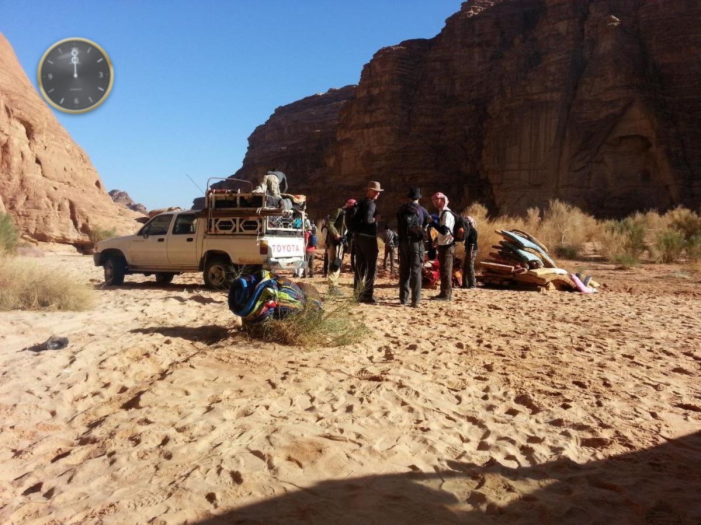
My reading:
12 h 00 min
